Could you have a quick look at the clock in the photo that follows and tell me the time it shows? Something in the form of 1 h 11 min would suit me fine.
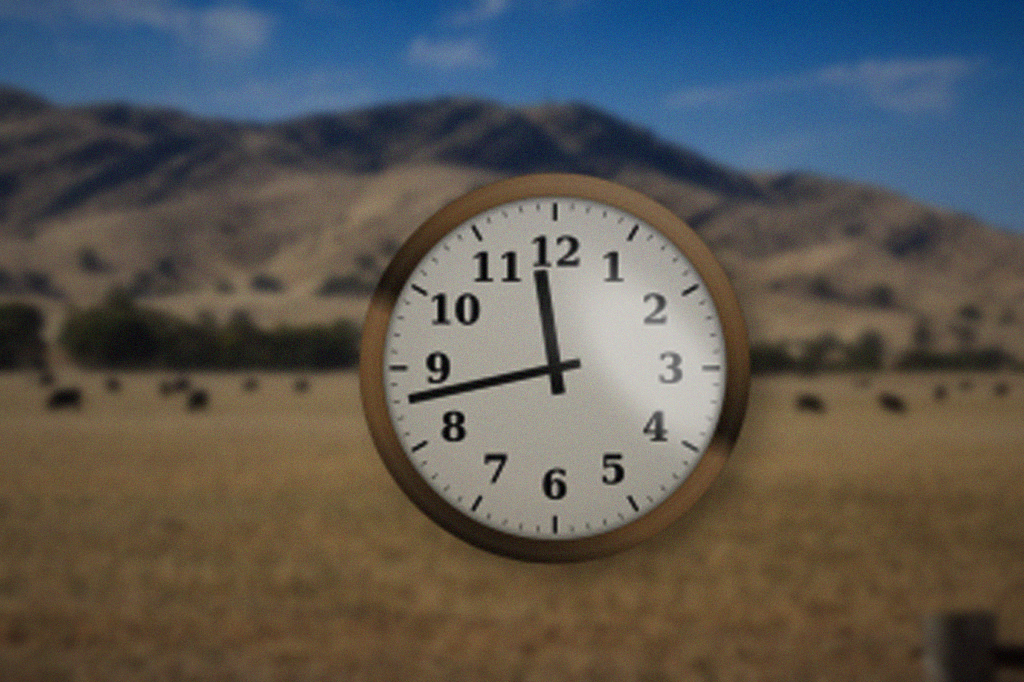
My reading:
11 h 43 min
